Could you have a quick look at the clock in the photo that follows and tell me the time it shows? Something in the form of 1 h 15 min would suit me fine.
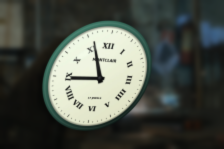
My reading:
8 h 56 min
